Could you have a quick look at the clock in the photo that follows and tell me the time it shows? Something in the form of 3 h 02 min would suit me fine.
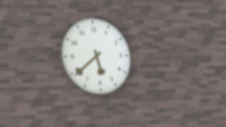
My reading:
5 h 39 min
